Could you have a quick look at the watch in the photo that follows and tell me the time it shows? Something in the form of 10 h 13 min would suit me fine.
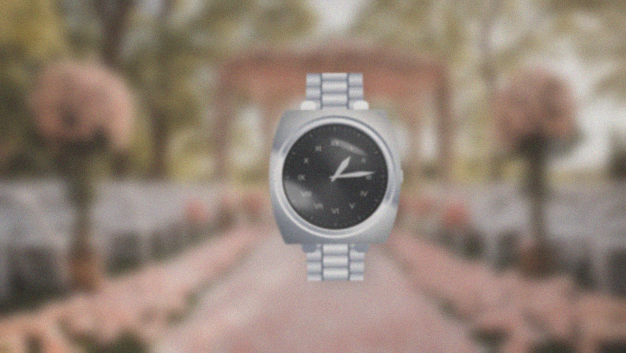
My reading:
1 h 14 min
